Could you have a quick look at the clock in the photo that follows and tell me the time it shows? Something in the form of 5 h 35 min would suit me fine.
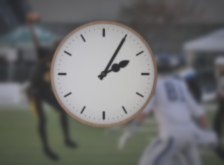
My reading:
2 h 05 min
